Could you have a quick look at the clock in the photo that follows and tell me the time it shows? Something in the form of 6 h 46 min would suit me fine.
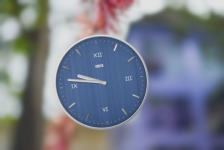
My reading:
9 h 47 min
